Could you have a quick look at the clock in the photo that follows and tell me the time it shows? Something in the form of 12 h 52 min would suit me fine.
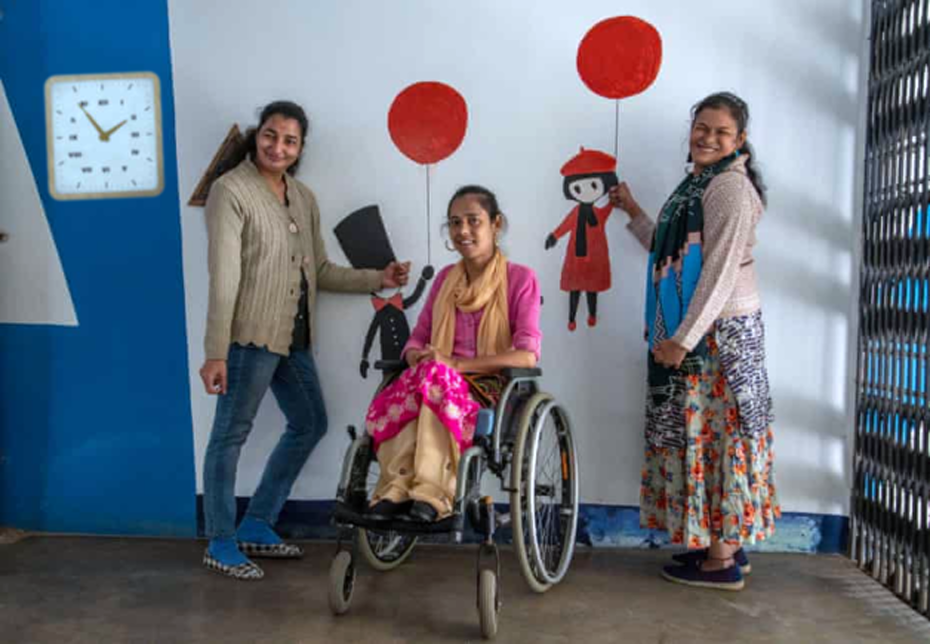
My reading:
1 h 54 min
